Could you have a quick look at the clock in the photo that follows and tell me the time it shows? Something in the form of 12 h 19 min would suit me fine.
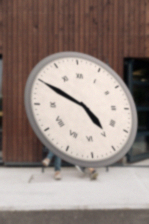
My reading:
4 h 50 min
